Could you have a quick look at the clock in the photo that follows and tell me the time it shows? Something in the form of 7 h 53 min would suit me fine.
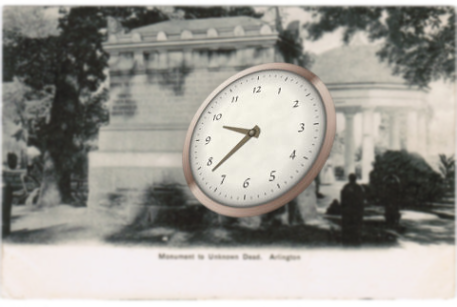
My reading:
9 h 38 min
